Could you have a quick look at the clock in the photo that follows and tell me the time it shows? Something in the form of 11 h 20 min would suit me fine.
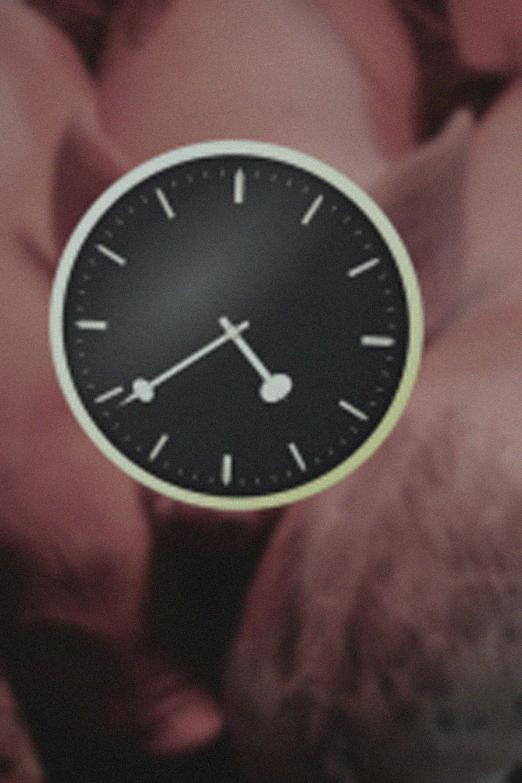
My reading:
4 h 39 min
